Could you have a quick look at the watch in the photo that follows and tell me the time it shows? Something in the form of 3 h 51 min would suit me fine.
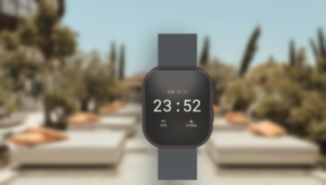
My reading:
23 h 52 min
